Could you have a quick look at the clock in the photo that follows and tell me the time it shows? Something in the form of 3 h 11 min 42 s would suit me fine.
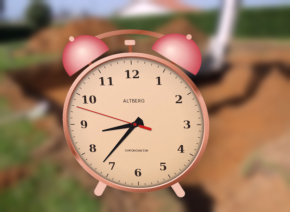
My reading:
8 h 36 min 48 s
